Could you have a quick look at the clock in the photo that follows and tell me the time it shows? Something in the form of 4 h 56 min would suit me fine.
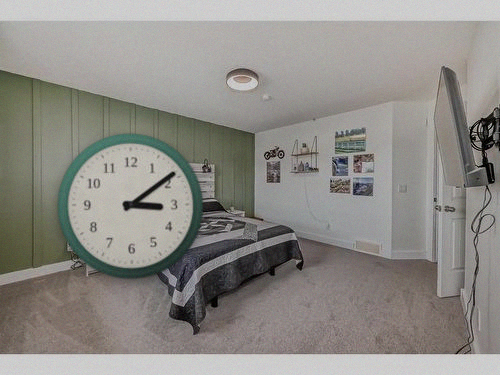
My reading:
3 h 09 min
